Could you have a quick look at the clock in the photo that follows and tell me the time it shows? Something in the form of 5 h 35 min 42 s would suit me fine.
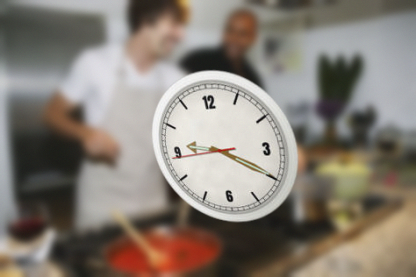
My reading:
9 h 19 min 44 s
